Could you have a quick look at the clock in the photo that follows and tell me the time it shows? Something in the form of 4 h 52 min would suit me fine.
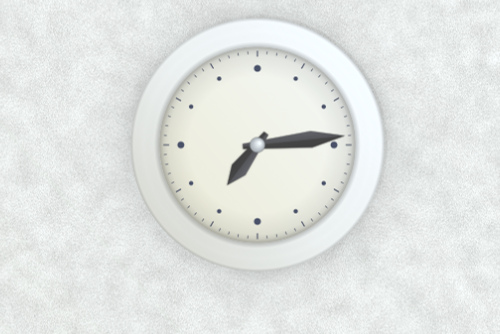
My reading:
7 h 14 min
